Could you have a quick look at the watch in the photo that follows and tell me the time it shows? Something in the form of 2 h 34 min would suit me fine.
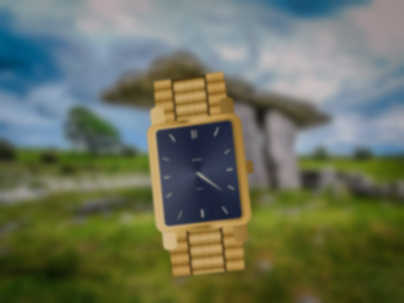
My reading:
4 h 22 min
